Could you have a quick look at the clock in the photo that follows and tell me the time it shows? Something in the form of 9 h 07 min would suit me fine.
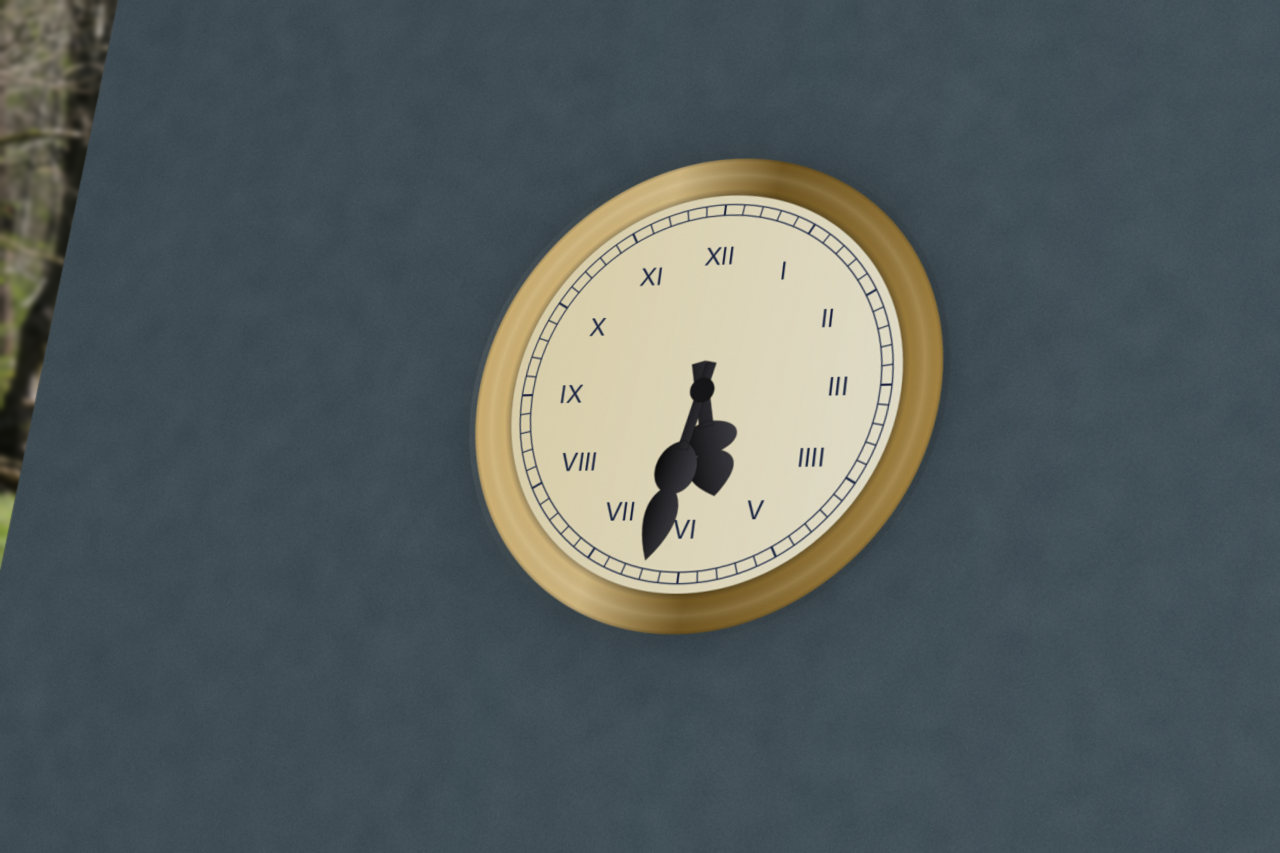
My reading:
5 h 32 min
